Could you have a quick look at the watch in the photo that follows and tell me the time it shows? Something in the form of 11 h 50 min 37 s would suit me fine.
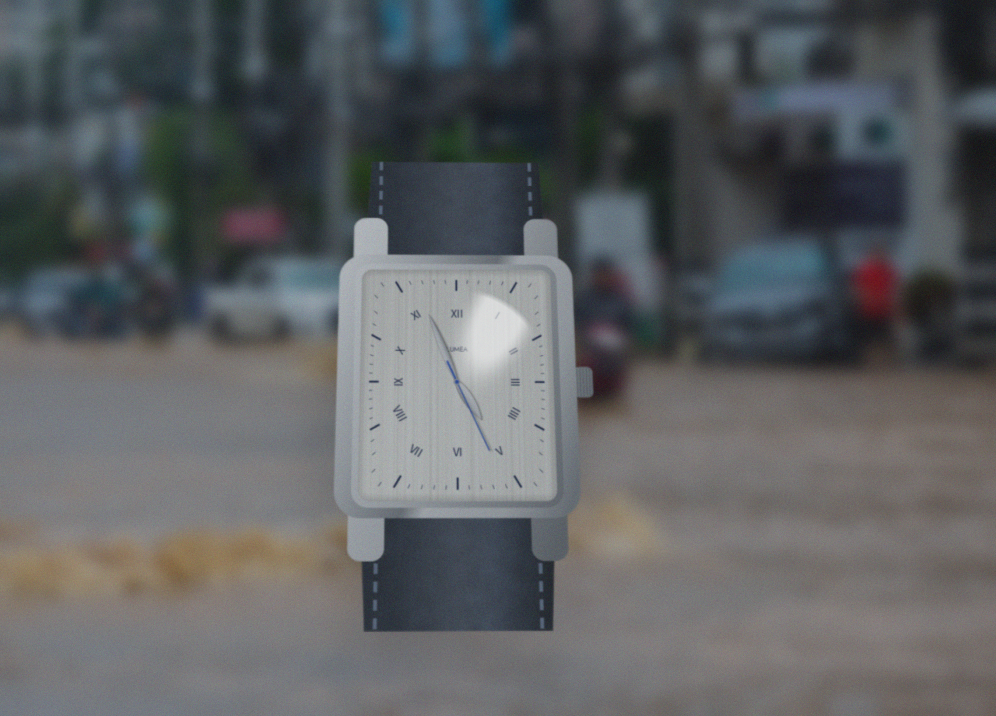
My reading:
4 h 56 min 26 s
